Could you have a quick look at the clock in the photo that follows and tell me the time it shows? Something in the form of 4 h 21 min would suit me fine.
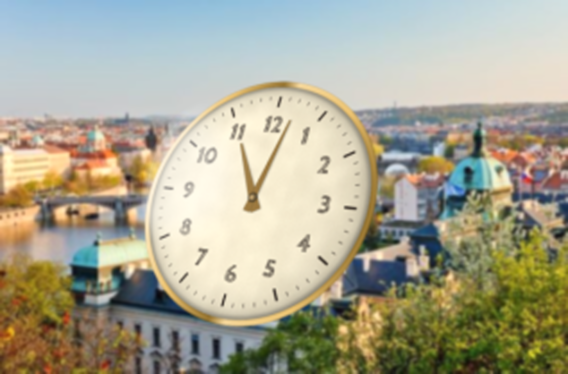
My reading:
11 h 02 min
